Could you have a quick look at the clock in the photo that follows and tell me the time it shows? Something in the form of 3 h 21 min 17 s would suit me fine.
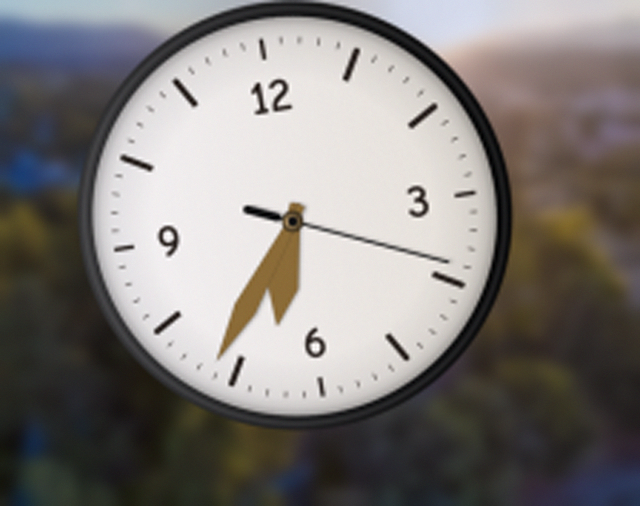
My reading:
6 h 36 min 19 s
